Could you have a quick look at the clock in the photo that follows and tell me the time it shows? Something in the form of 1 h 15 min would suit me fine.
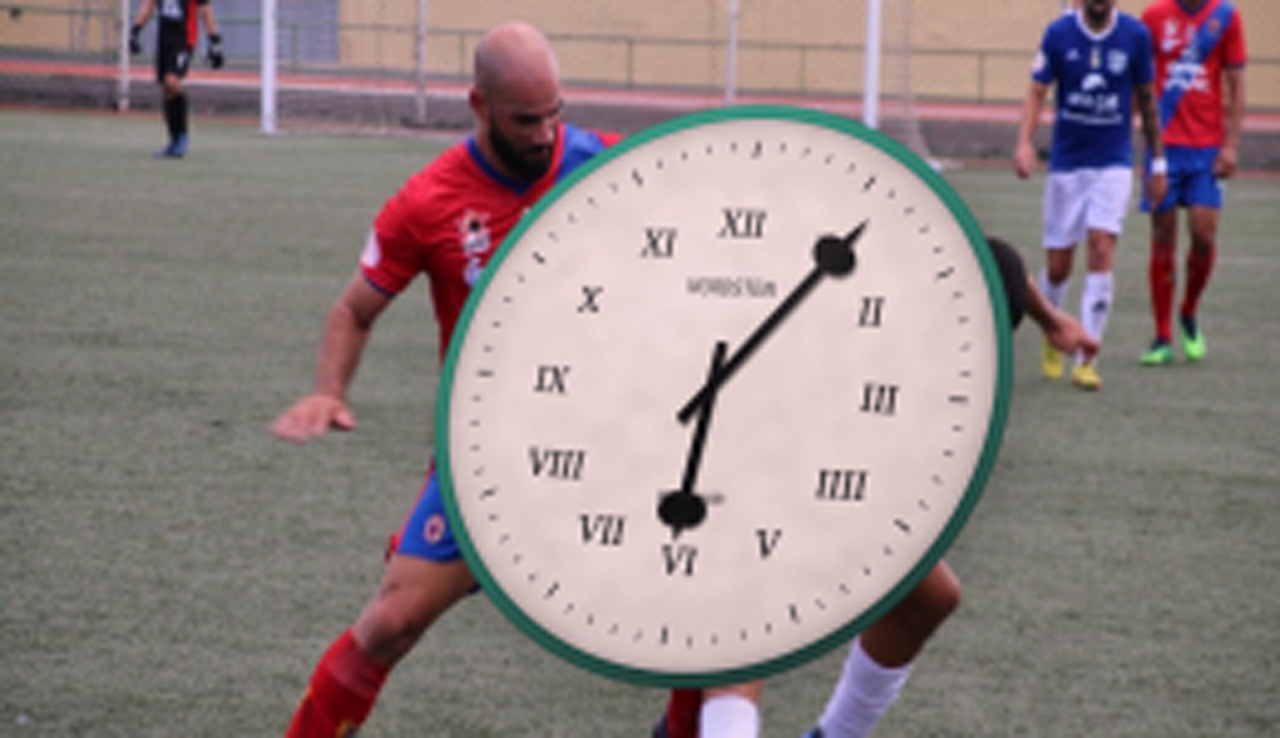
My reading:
6 h 06 min
